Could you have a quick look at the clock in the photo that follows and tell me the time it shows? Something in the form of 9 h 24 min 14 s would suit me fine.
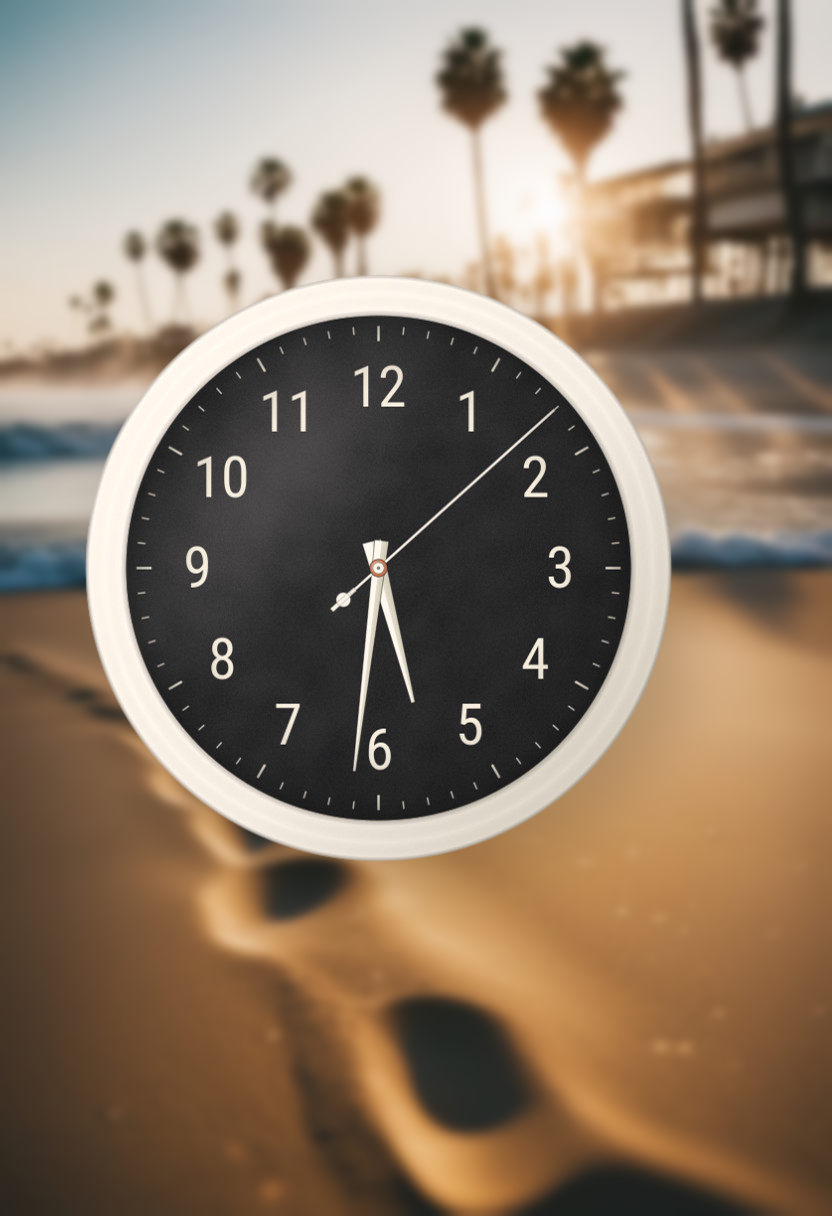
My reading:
5 h 31 min 08 s
